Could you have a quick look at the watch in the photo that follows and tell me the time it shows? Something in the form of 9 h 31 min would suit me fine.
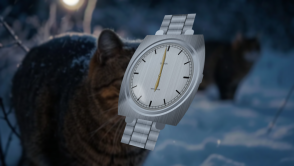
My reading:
5 h 59 min
